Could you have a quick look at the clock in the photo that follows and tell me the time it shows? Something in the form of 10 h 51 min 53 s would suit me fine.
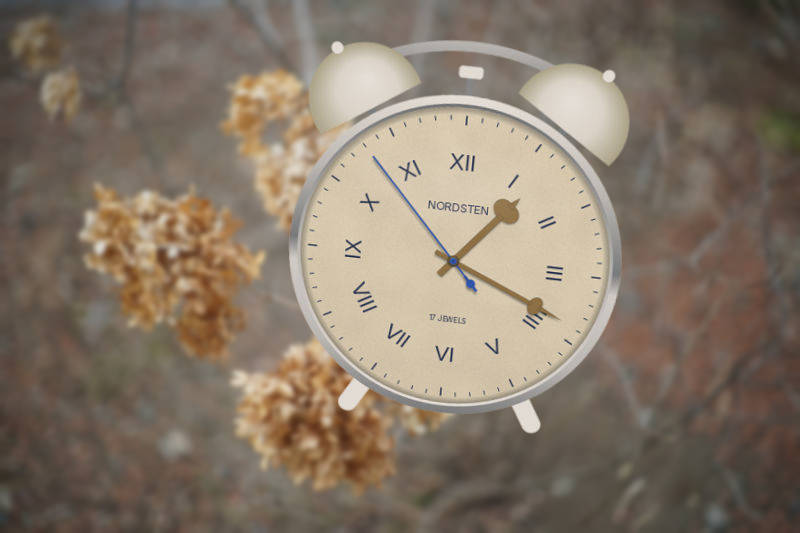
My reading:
1 h 18 min 53 s
